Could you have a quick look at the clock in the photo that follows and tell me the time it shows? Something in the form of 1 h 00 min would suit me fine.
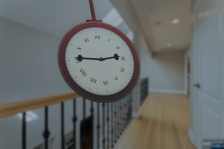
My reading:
2 h 46 min
